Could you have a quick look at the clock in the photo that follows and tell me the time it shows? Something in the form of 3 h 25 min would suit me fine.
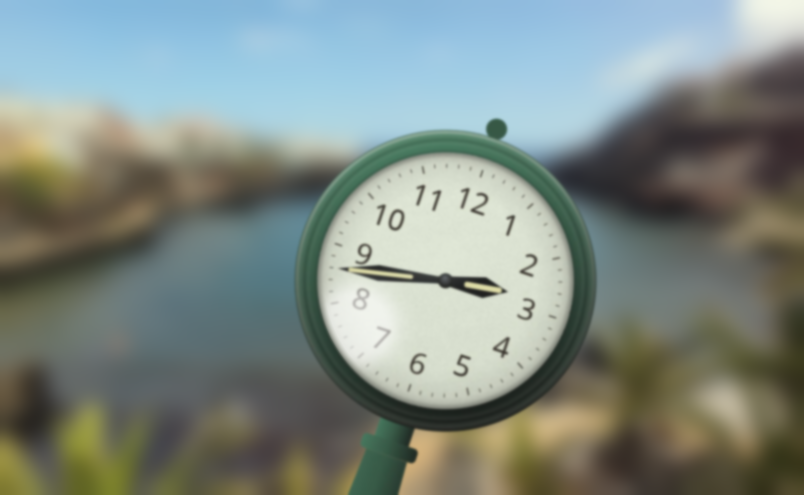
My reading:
2 h 43 min
